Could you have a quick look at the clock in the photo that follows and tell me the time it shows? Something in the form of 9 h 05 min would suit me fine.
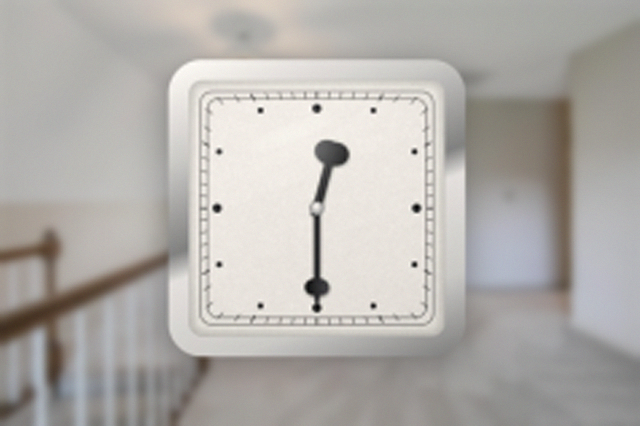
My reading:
12 h 30 min
